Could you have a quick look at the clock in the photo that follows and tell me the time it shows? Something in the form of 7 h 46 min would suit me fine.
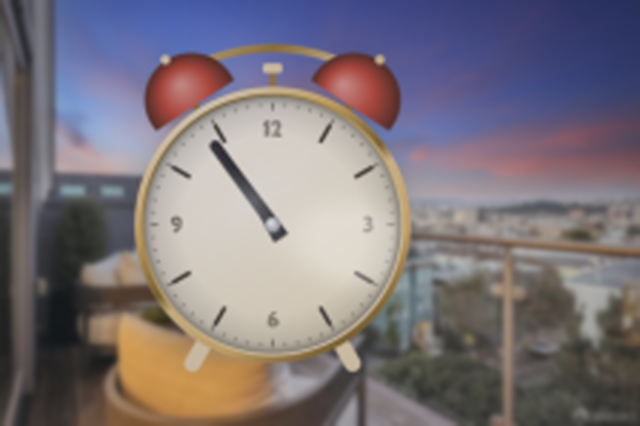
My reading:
10 h 54 min
